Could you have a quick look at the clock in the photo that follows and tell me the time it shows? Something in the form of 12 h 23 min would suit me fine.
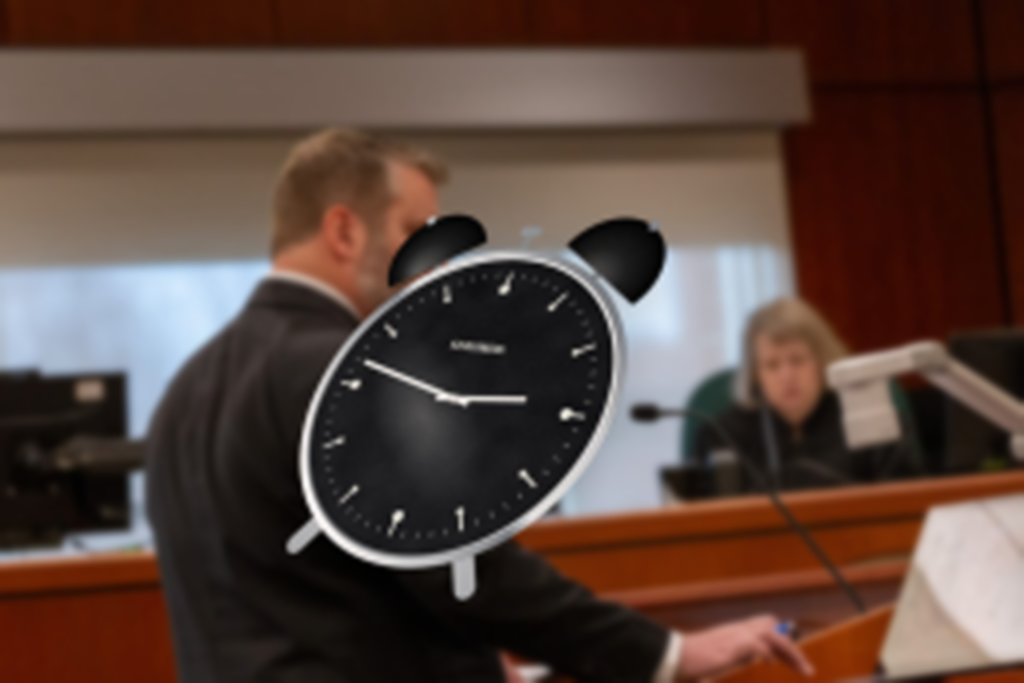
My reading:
2 h 47 min
